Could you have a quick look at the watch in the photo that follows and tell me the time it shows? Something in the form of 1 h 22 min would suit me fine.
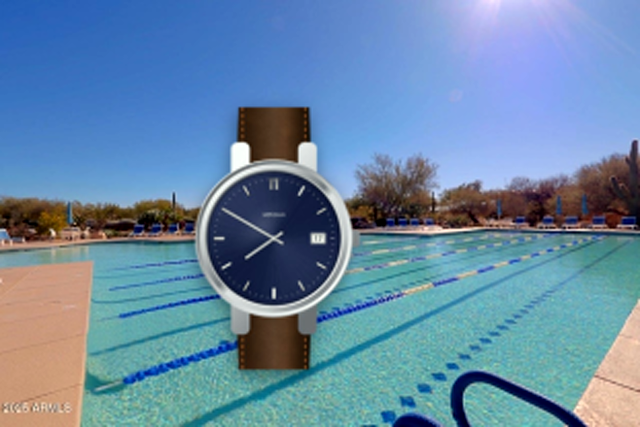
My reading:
7 h 50 min
